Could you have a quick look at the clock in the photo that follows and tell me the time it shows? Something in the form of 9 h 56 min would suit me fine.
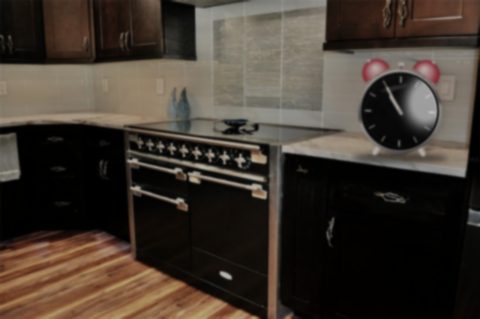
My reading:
10 h 55 min
